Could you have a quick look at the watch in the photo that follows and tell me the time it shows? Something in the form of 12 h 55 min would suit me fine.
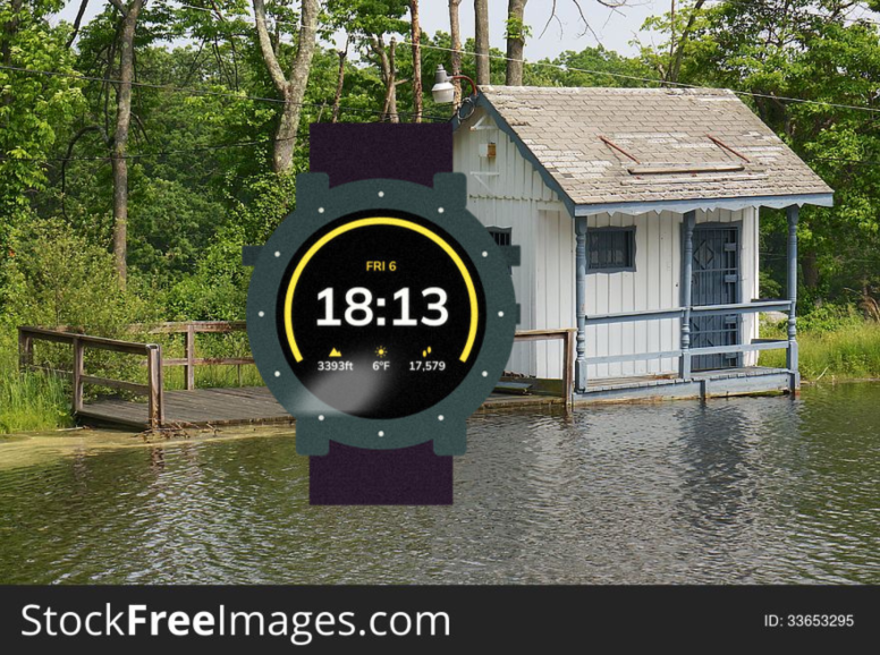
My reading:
18 h 13 min
